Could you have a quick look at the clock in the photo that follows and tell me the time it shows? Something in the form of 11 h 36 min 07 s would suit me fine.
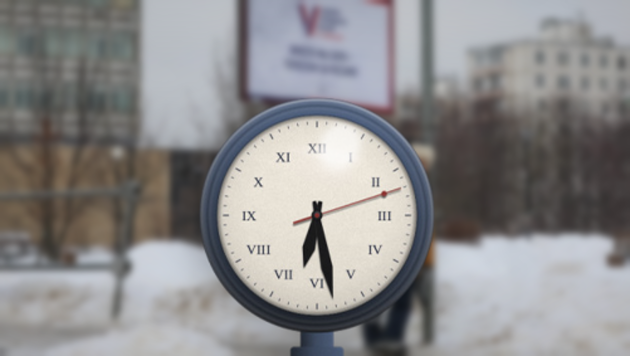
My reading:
6 h 28 min 12 s
